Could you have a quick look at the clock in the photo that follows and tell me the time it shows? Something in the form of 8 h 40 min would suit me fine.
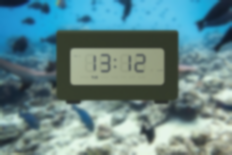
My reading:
13 h 12 min
